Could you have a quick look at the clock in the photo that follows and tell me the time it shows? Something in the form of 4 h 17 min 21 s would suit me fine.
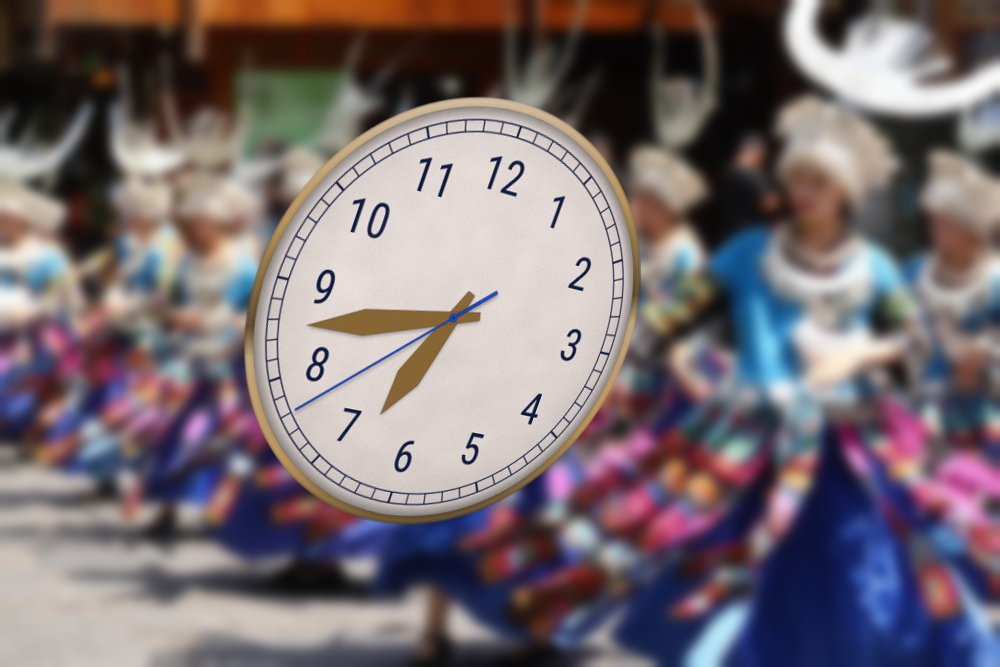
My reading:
6 h 42 min 38 s
